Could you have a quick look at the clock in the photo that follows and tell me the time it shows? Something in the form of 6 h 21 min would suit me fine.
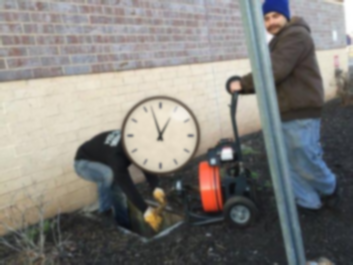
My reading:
12 h 57 min
